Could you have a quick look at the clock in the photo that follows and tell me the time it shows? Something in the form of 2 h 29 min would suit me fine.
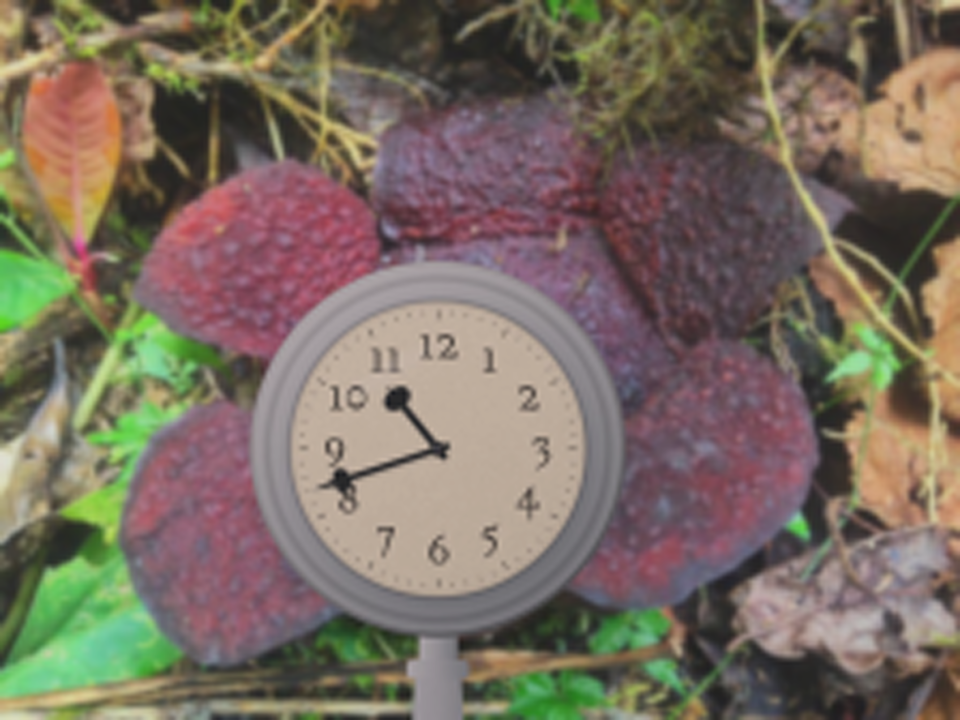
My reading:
10 h 42 min
